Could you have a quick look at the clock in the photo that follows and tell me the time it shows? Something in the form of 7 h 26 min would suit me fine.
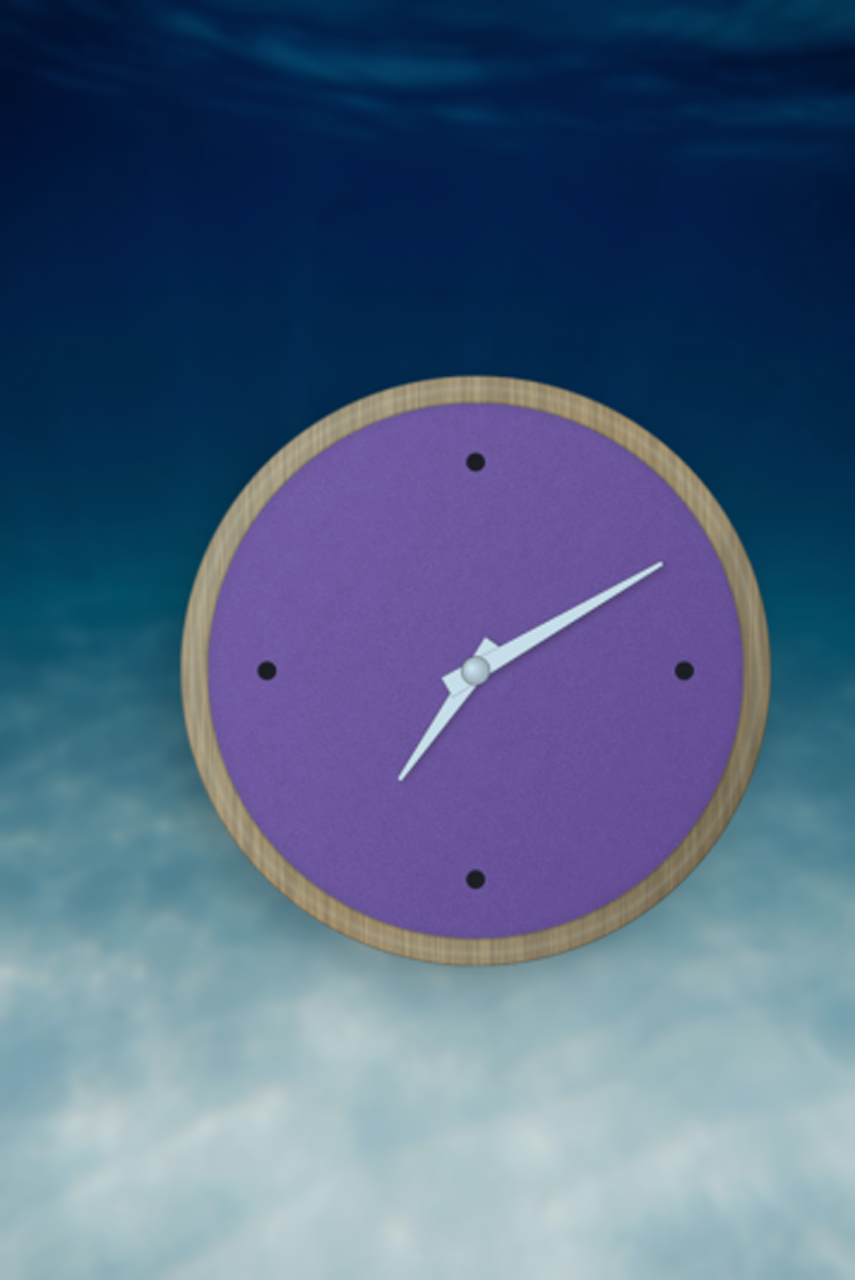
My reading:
7 h 10 min
